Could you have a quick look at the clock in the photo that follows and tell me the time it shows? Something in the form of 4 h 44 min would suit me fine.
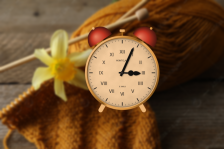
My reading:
3 h 04 min
